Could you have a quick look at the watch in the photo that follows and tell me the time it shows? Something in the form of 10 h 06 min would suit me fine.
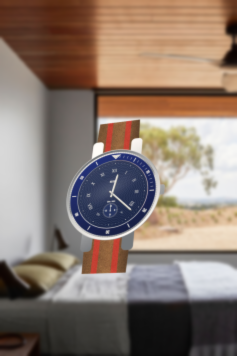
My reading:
12 h 22 min
